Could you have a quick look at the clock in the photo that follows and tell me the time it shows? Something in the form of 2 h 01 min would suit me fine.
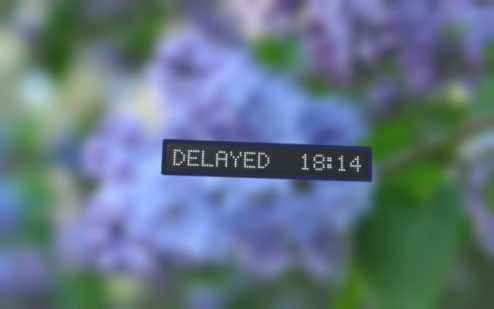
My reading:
18 h 14 min
